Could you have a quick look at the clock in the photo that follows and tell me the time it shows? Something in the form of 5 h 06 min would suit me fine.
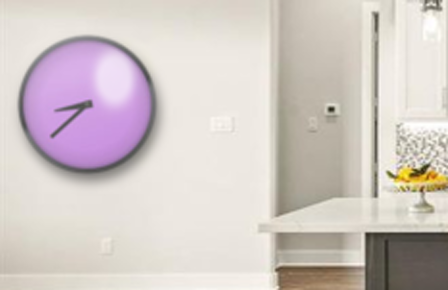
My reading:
8 h 38 min
